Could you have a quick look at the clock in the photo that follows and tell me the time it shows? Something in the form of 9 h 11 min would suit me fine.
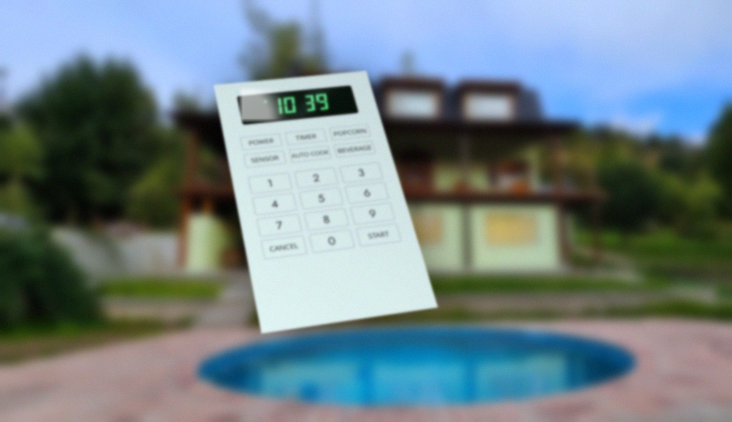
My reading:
10 h 39 min
